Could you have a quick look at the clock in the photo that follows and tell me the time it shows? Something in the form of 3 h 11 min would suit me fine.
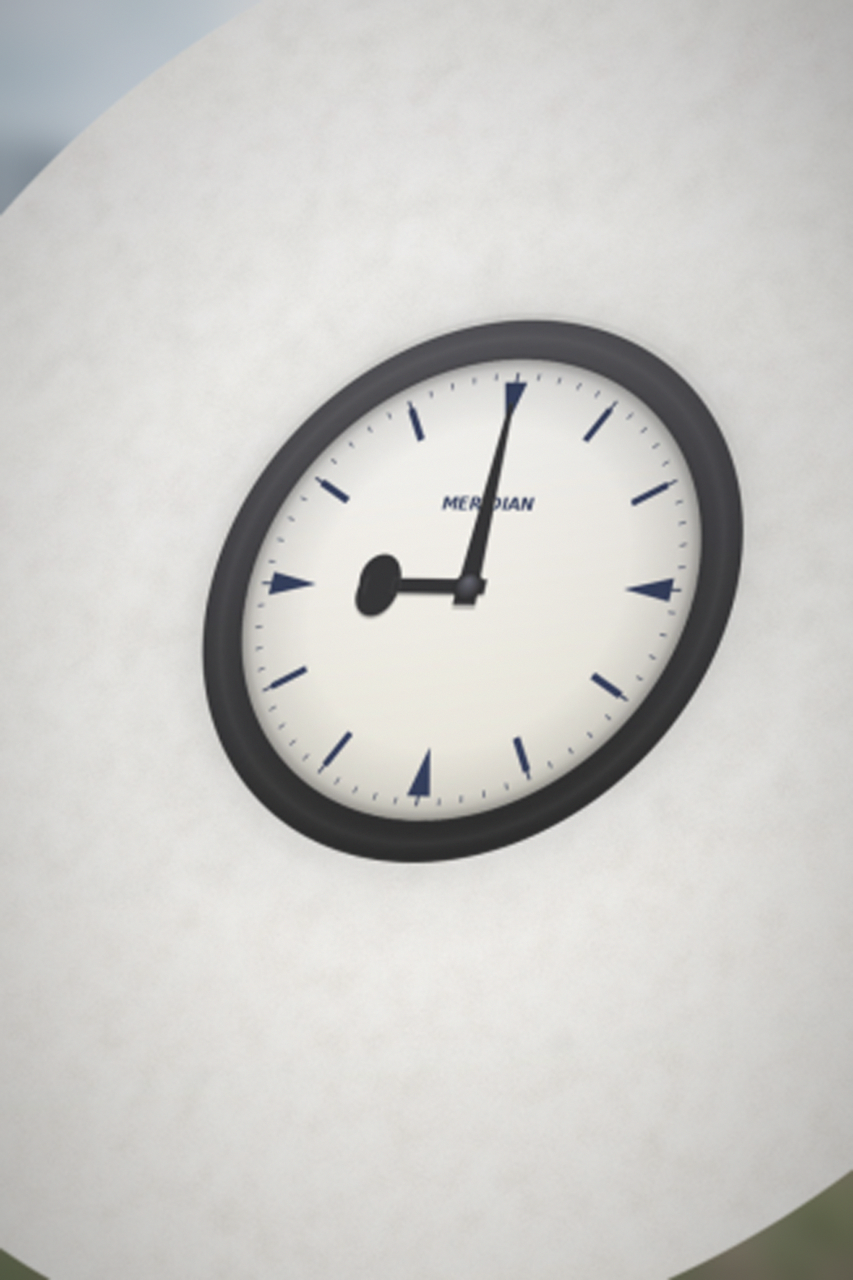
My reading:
9 h 00 min
